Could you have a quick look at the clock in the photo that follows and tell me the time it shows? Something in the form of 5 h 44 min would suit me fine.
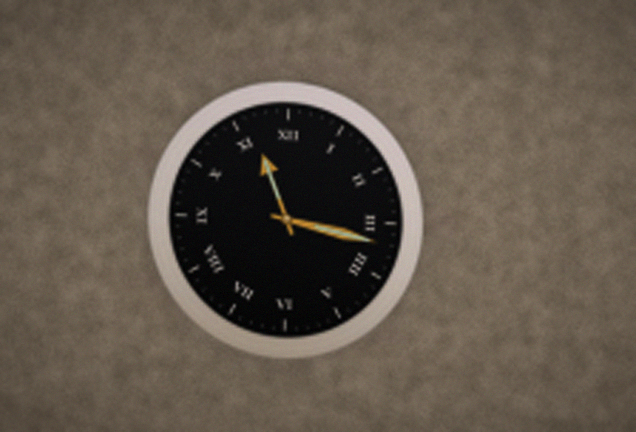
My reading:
11 h 17 min
